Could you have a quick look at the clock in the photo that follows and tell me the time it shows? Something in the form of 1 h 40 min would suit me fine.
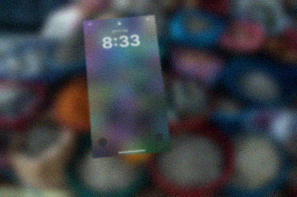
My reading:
8 h 33 min
